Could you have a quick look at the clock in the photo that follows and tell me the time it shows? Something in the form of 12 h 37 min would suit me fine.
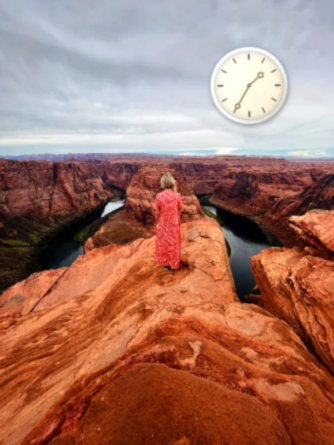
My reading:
1 h 35 min
